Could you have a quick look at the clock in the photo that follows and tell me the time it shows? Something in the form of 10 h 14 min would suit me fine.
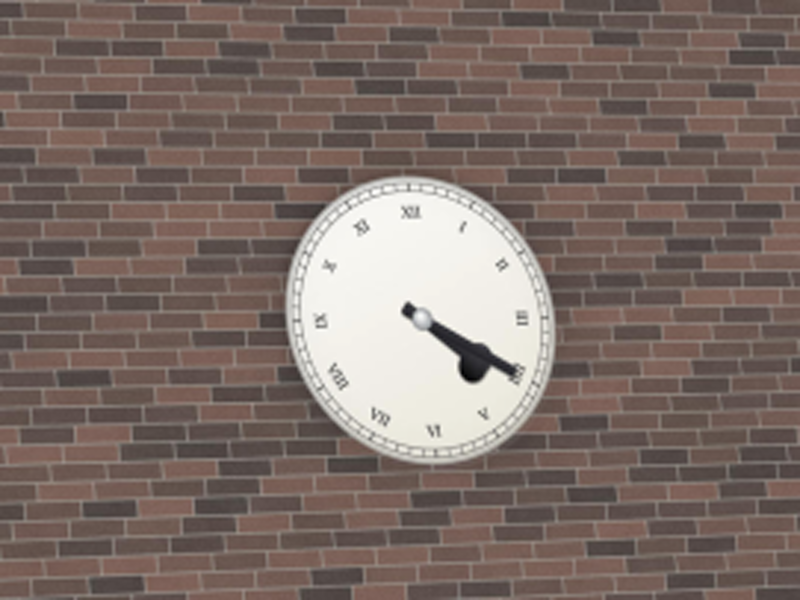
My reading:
4 h 20 min
